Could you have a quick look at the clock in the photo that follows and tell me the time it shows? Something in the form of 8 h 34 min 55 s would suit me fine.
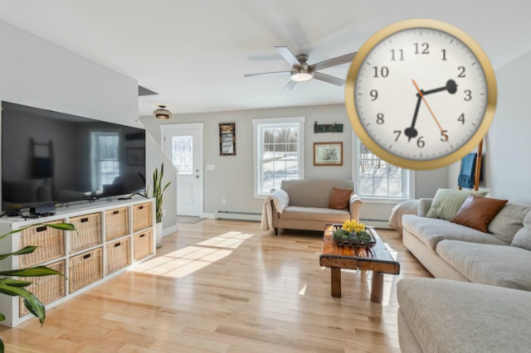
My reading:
2 h 32 min 25 s
